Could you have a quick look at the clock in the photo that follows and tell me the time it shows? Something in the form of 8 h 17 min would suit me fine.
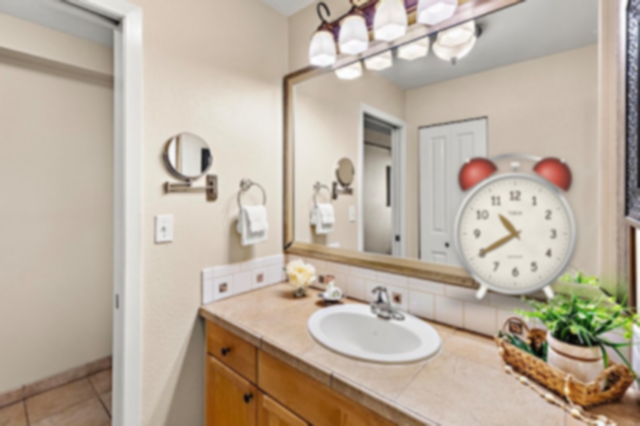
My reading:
10 h 40 min
